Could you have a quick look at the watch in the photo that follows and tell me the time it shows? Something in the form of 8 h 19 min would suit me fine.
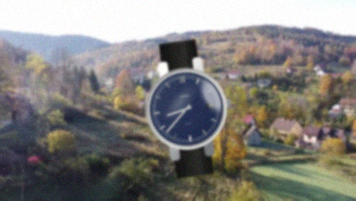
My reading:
8 h 38 min
